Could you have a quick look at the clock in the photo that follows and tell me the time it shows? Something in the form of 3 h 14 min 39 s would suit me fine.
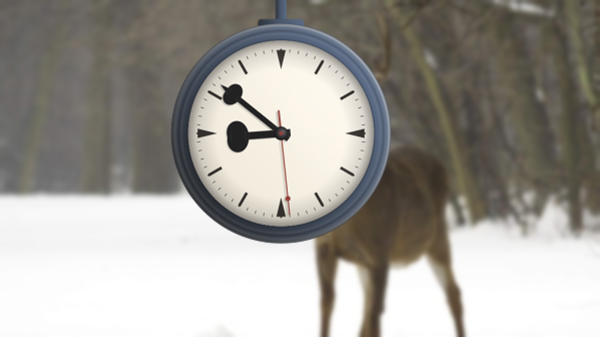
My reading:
8 h 51 min 29 s
